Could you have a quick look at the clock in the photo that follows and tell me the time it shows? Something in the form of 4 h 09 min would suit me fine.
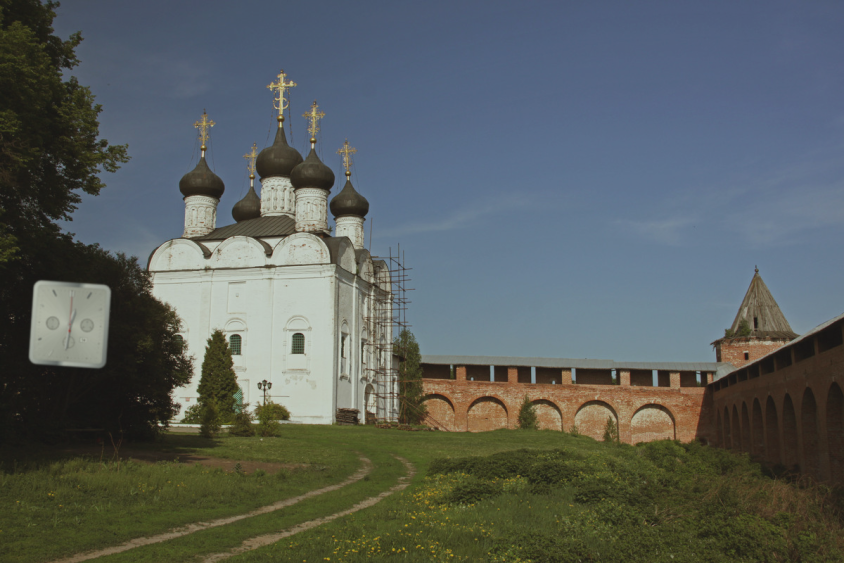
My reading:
12 h 31 min
